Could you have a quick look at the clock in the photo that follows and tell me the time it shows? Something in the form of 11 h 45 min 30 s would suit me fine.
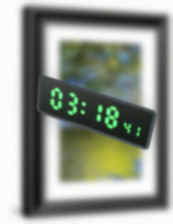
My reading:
3 h 18 min 41 s
